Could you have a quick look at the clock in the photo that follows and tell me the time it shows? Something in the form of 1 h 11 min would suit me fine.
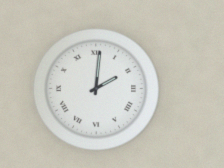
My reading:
2 h 01 min
